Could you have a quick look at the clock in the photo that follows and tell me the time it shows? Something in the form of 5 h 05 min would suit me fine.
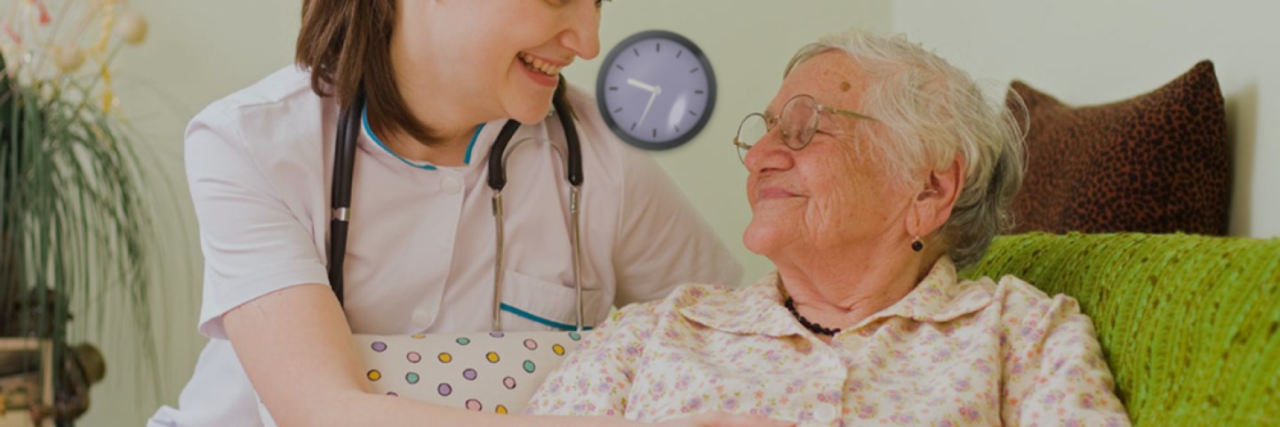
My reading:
9 h 34 min
